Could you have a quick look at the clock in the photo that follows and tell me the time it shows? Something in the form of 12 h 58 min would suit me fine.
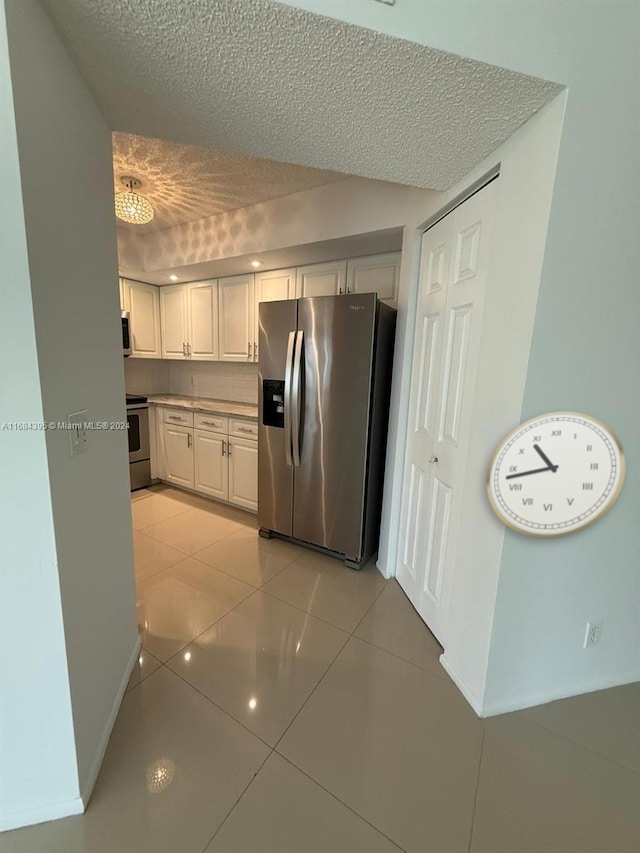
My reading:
10 h 43 min
